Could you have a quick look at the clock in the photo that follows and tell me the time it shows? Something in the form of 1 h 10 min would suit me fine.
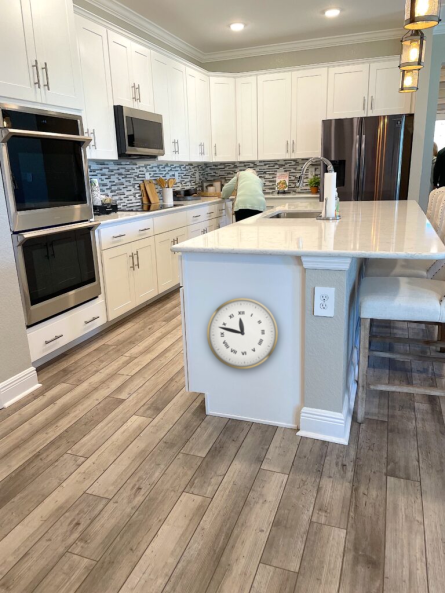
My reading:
11 h 48 min
